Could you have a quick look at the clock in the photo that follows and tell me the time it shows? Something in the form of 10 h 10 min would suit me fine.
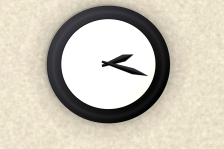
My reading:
2 h 18 min
